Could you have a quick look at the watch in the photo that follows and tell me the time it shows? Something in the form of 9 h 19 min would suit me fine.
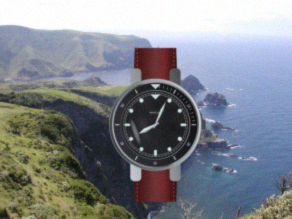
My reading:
8 h 04 min
